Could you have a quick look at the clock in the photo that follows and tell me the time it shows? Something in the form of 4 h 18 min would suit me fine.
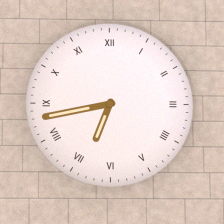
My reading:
6 h 43 min
